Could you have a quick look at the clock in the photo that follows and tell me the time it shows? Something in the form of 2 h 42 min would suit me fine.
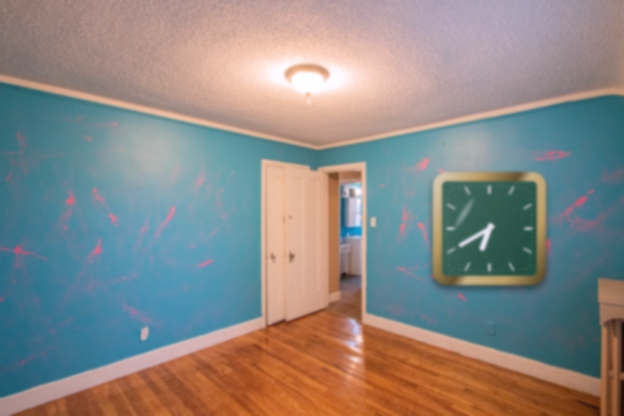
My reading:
6 h 40 min
